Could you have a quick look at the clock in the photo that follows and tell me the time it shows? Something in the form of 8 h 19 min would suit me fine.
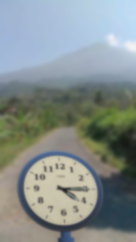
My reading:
4 h 15 min
